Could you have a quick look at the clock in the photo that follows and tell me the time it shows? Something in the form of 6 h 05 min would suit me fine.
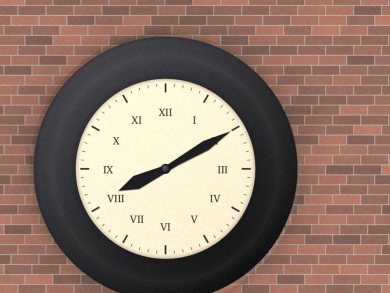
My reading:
8 h 10 min
